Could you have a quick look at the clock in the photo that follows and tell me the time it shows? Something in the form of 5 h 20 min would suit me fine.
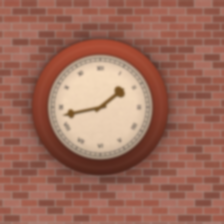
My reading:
1 h 43 min
